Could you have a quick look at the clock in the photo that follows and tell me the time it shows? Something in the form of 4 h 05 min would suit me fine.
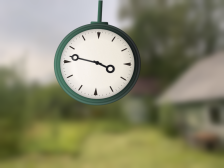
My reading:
3 h 47 min
